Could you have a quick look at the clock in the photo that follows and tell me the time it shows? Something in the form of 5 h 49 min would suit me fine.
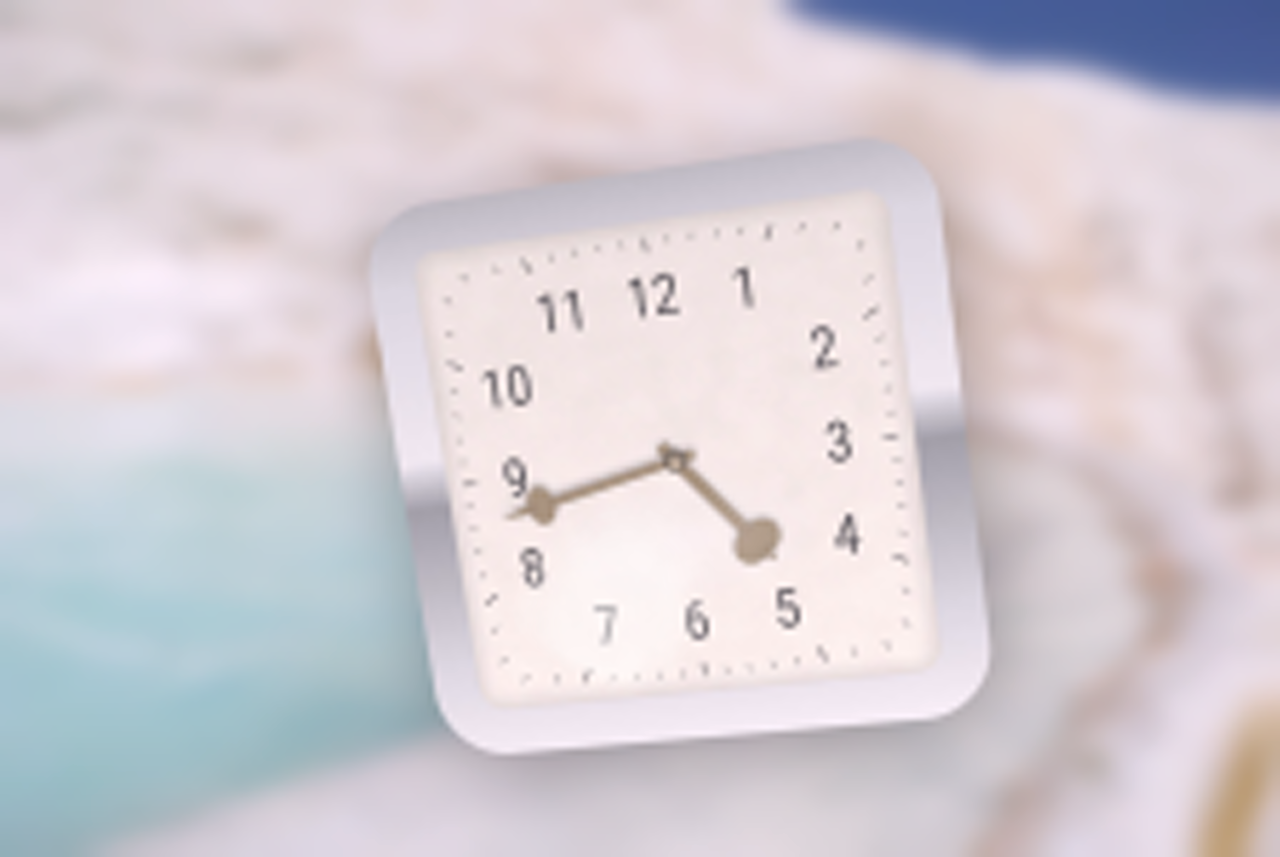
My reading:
4 h 43 min
